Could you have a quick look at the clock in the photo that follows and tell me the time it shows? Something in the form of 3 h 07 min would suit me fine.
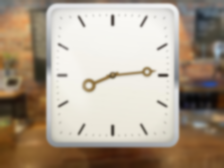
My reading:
8 h 14 min
